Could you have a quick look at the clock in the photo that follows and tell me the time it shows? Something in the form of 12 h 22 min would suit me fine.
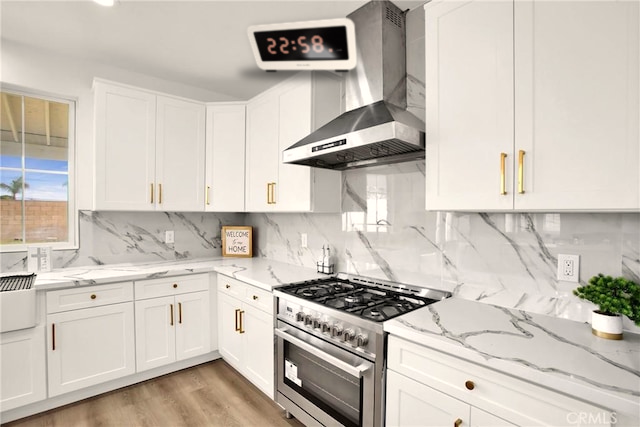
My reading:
22 h 58 min
